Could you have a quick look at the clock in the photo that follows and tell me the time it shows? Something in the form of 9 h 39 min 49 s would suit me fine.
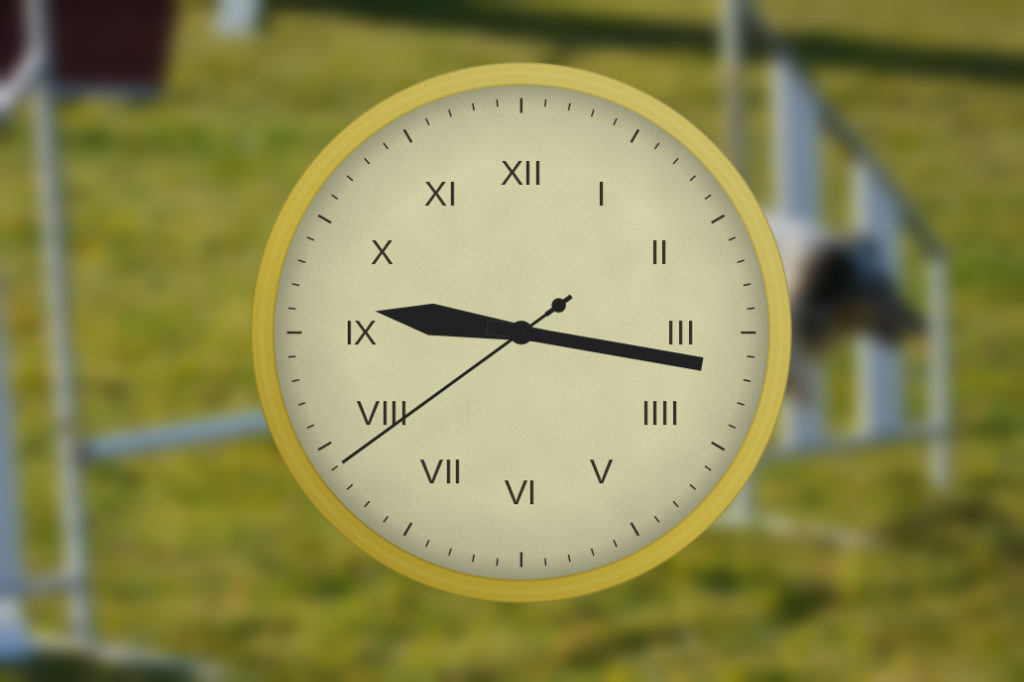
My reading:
9 h 16 min 39 s
